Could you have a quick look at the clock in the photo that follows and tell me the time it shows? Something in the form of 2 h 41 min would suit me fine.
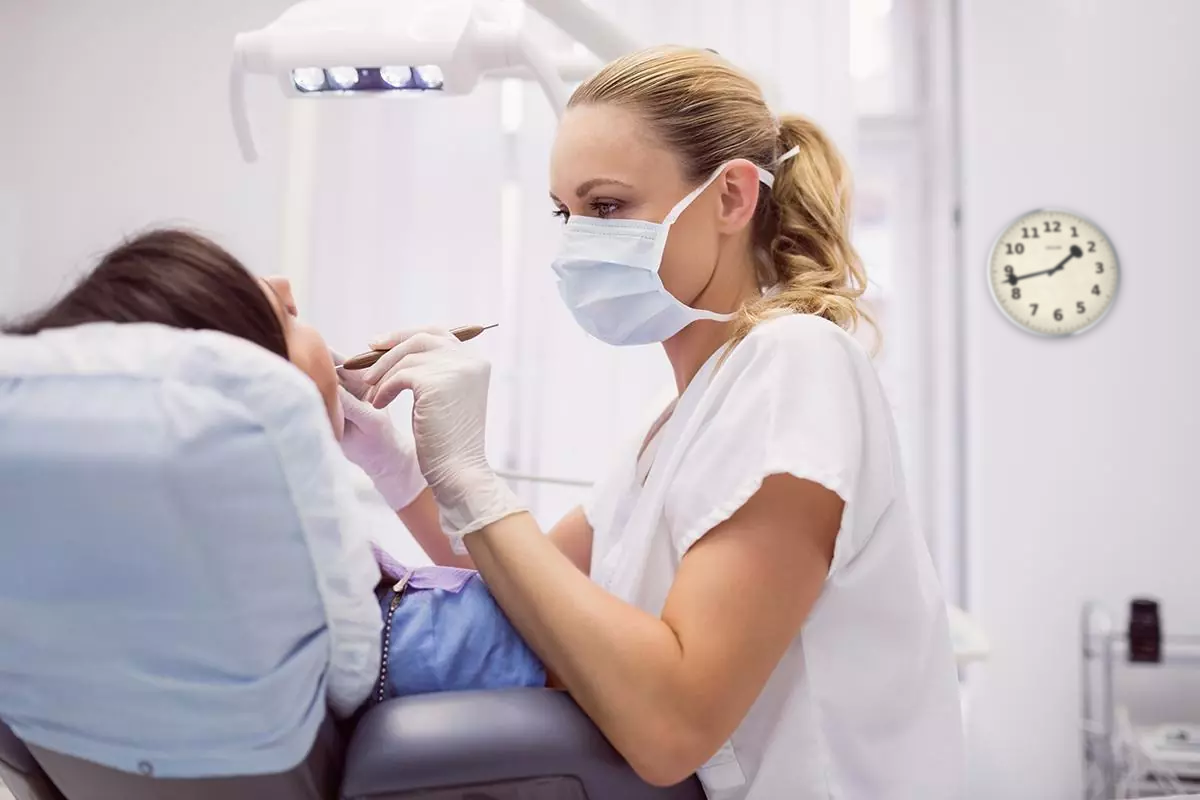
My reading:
1 h 43 min
